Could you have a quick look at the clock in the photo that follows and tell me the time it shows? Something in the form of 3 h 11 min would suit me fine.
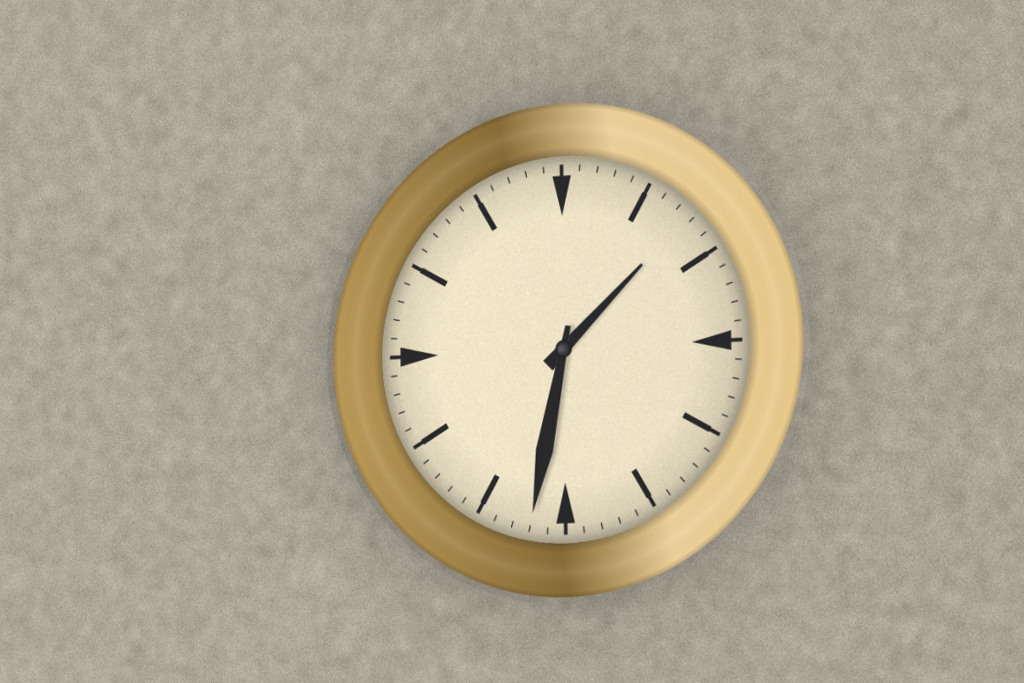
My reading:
1 h 32 min
